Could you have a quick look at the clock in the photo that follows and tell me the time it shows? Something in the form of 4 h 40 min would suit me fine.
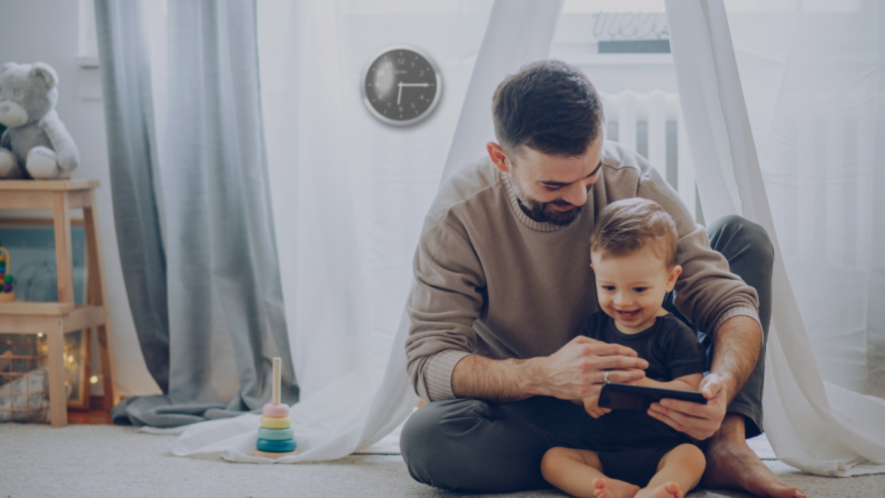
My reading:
6 h 15 min
